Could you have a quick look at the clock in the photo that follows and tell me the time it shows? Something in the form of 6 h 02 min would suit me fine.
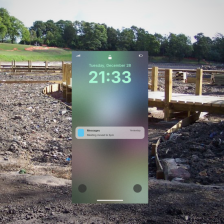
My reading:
21 h 33 min
